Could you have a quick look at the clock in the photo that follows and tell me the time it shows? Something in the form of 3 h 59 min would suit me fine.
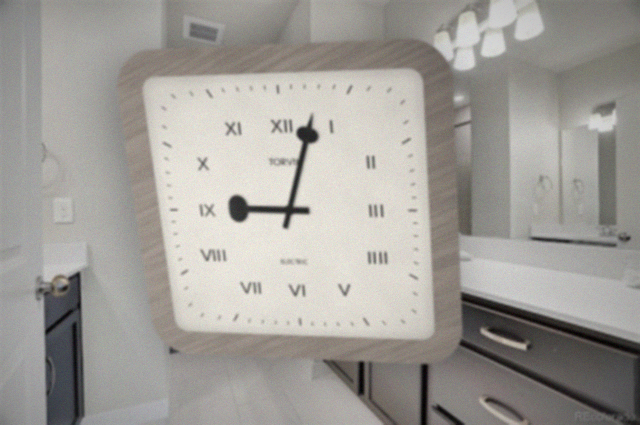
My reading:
9 h 03 min
